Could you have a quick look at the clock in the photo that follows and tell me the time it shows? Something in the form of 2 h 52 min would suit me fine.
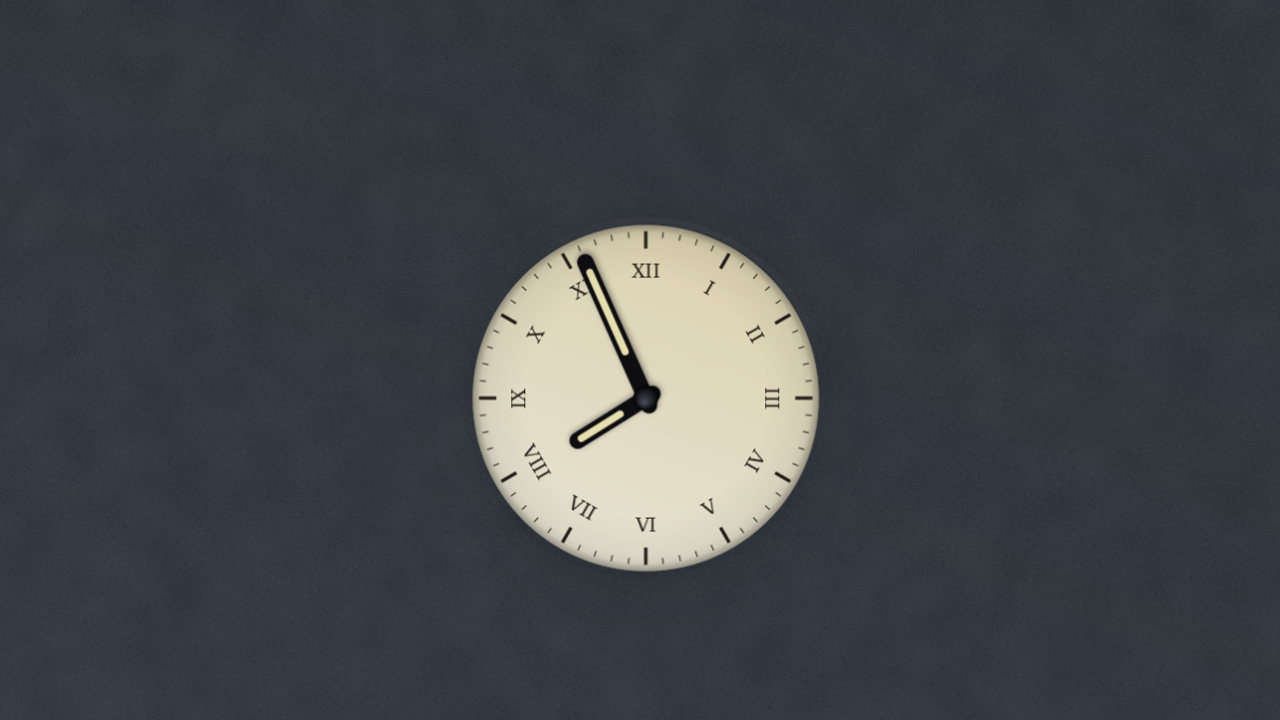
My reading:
7 h 56 min
